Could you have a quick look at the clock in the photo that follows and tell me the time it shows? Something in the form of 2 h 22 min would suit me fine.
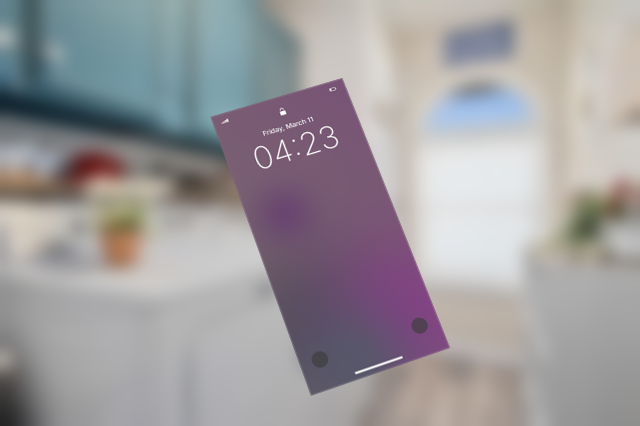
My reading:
4 h 23 min
